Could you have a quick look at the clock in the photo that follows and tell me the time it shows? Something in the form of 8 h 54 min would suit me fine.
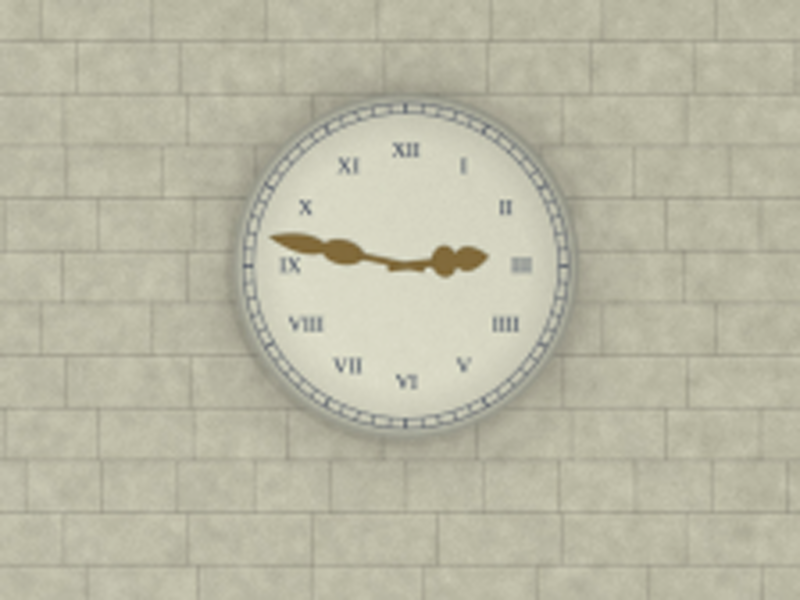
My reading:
2 h 47 min
